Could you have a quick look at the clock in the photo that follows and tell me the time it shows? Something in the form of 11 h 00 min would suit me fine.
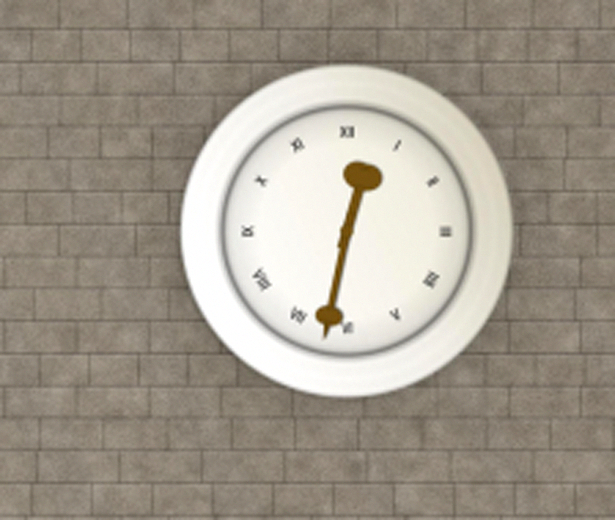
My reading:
12 h 32 min
